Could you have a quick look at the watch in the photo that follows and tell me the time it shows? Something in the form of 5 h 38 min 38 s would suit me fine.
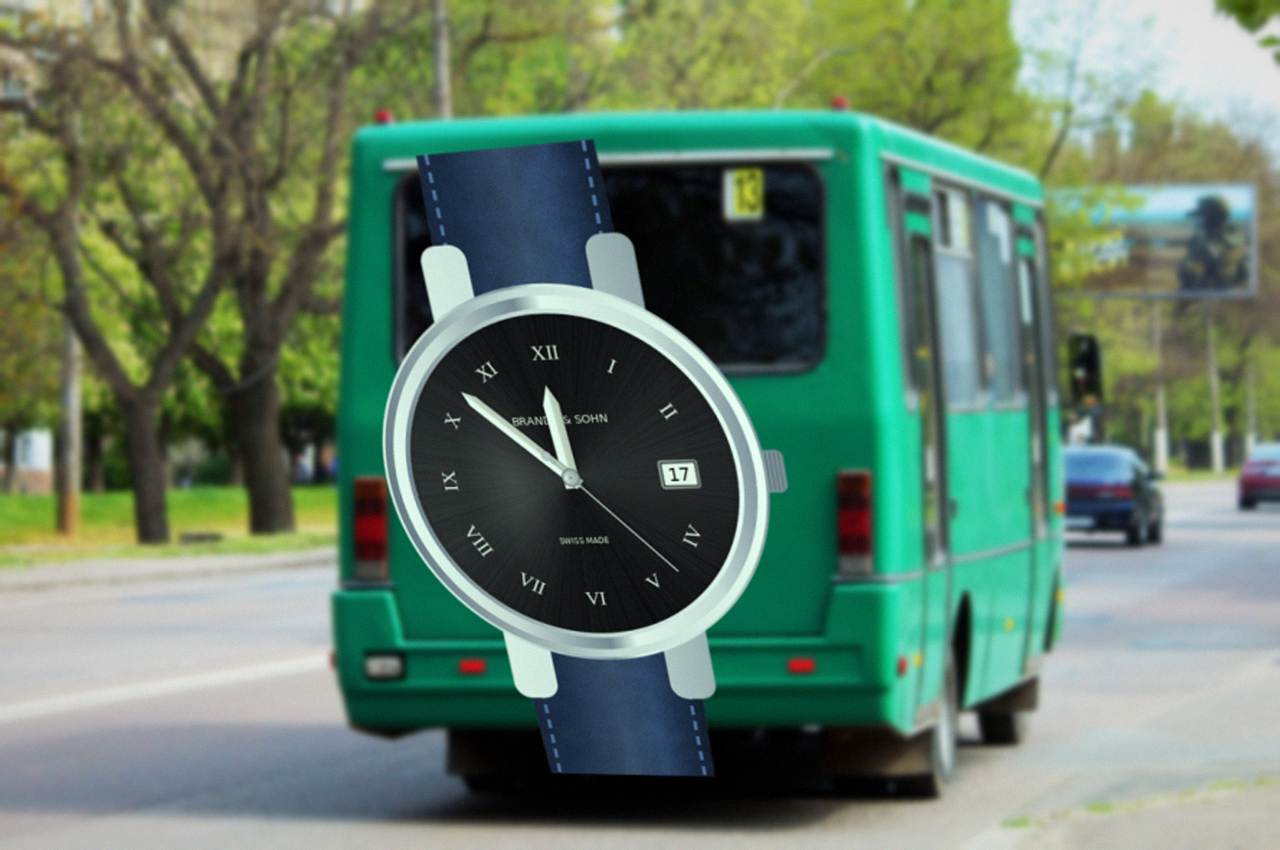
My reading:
11 h 52 min 23 s
